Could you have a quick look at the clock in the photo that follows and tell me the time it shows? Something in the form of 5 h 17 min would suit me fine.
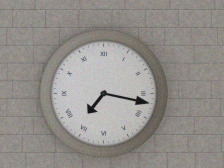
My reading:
7 h 17 min
